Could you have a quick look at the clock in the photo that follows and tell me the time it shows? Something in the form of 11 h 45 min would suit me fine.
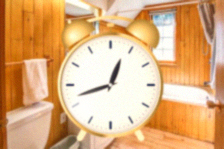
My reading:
12 h 42 min
